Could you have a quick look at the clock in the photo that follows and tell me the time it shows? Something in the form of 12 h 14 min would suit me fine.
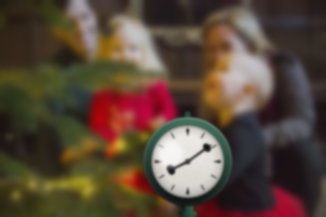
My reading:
8 h 09 min
